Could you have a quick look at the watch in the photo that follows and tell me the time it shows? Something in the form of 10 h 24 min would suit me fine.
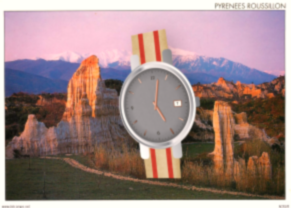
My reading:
5 h 02 min
